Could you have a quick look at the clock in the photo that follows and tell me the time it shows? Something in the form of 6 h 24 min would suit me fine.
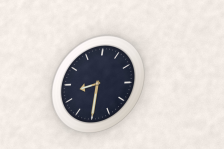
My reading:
8 h 30 min
